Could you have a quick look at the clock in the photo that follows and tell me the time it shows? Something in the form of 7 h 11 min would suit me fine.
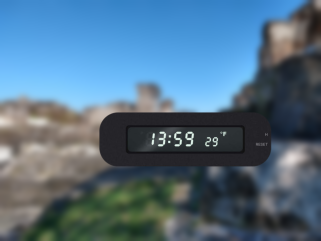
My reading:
13 h 59 min
